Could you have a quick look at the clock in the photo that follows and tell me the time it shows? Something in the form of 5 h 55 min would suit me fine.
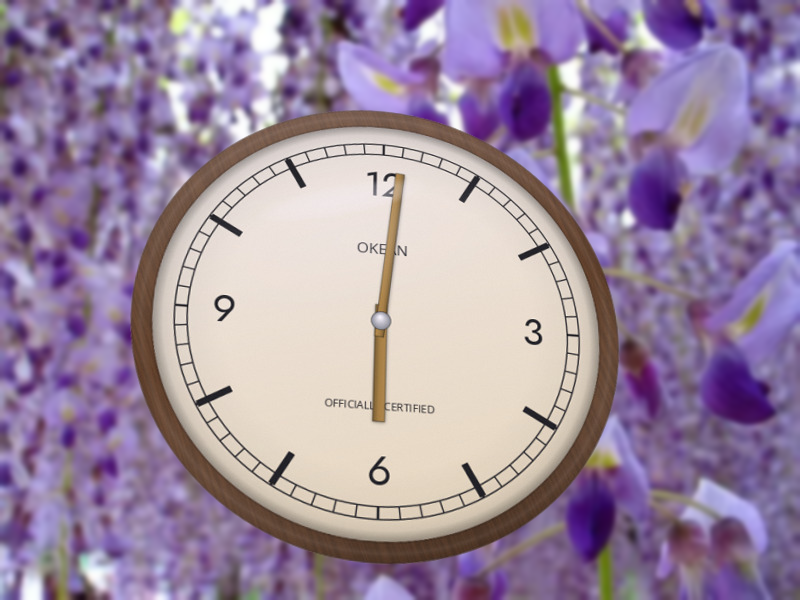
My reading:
6 h 01 min
